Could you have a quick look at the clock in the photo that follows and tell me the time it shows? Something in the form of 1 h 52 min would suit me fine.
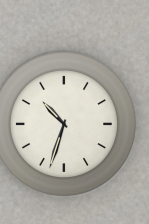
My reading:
10 h 33 min
